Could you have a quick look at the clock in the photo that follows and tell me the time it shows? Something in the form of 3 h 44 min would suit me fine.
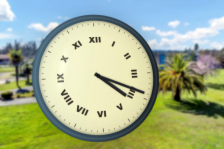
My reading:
4 h 19 min
